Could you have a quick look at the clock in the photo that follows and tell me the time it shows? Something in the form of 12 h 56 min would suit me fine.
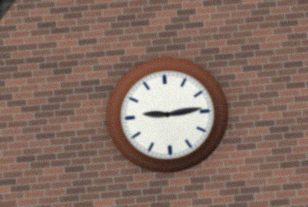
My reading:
9 h 14 min
